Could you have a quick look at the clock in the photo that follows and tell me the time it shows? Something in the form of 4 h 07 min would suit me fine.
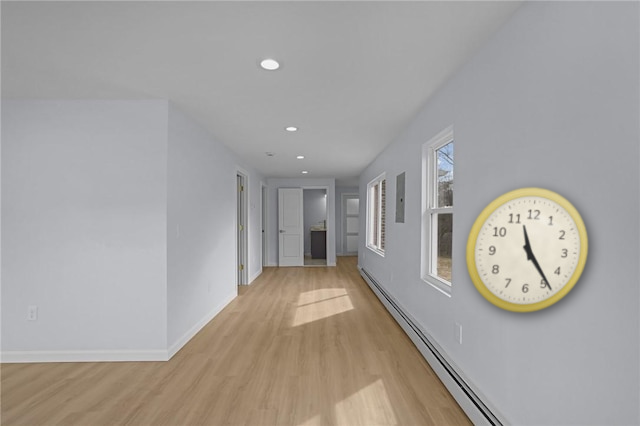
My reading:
11 h 24 min
